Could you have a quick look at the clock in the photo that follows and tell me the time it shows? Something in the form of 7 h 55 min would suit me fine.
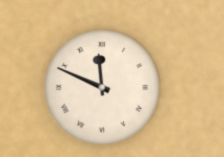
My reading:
11 h 49 min
